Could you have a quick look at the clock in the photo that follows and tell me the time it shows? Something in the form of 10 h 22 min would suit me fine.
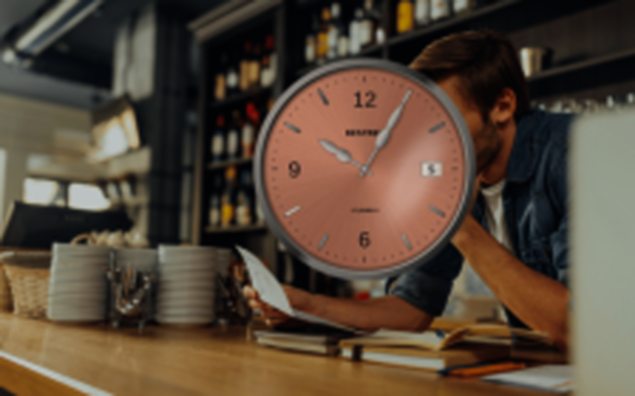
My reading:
10 h 05 min
